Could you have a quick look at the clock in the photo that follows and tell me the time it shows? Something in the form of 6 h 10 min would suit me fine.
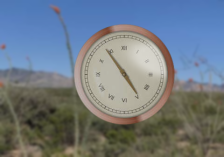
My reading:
4 h 54 min
